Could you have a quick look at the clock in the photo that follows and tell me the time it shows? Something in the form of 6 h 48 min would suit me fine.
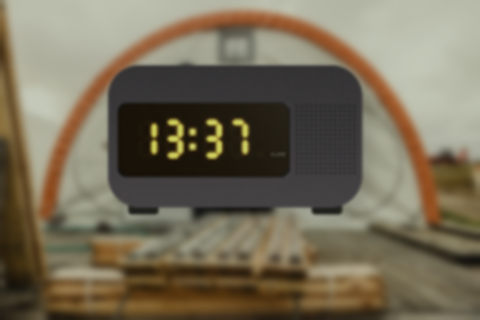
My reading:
13 h 37 min
